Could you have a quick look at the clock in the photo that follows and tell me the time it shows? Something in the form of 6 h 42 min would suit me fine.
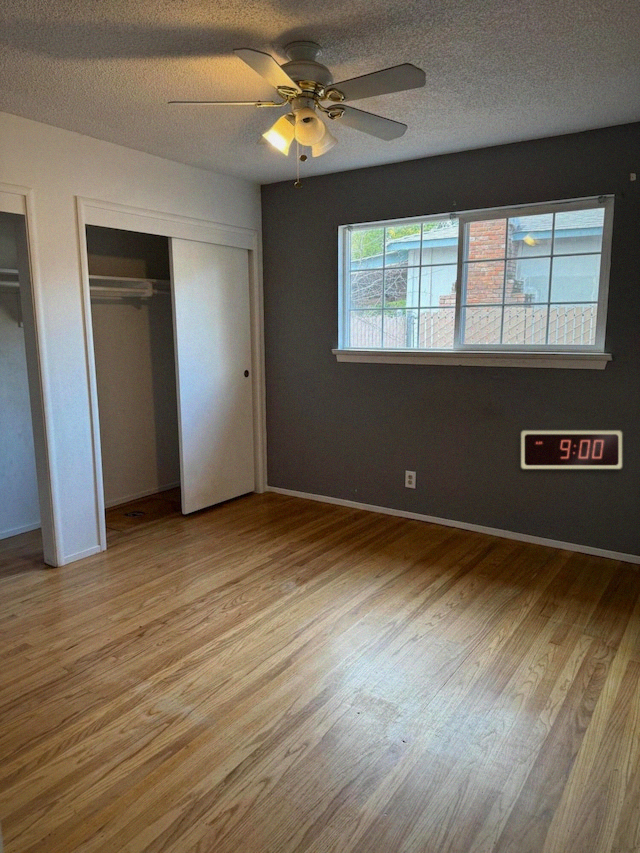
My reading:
9 h 00 min
